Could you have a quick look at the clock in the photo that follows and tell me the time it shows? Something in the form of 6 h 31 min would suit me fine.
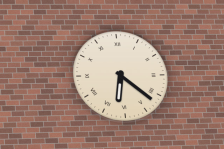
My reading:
6 h 22 min
